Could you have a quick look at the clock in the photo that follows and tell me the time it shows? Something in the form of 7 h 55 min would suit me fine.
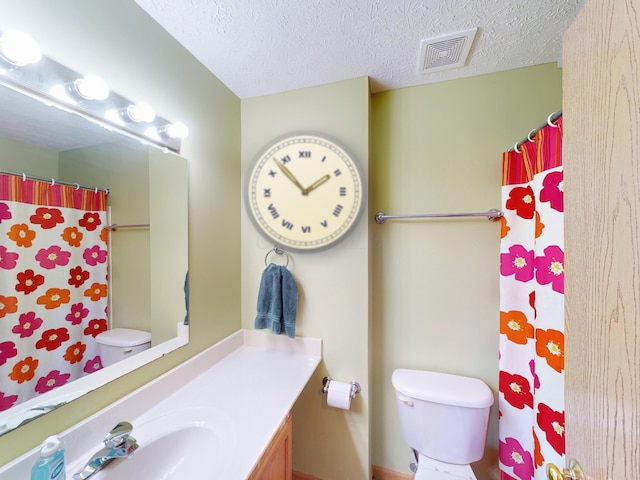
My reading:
1 h 53 min
